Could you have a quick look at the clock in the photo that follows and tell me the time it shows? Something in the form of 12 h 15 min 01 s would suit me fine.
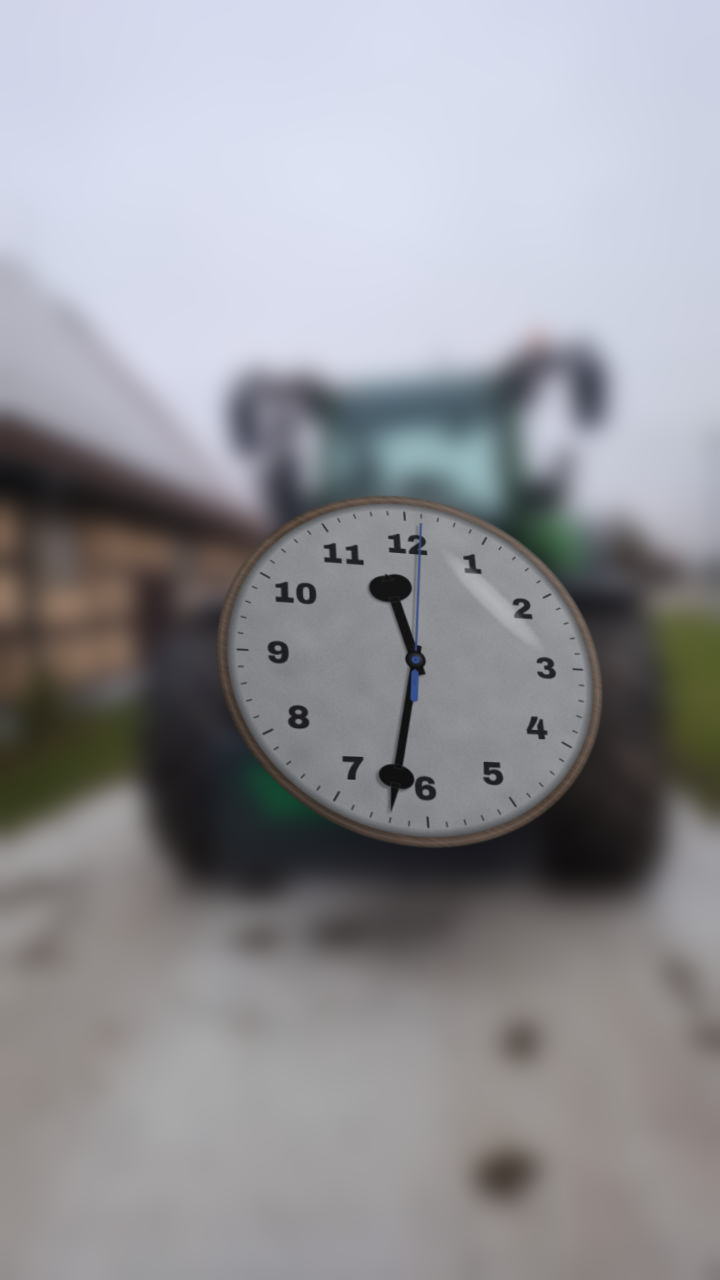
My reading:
11 h 32 min 01 s
